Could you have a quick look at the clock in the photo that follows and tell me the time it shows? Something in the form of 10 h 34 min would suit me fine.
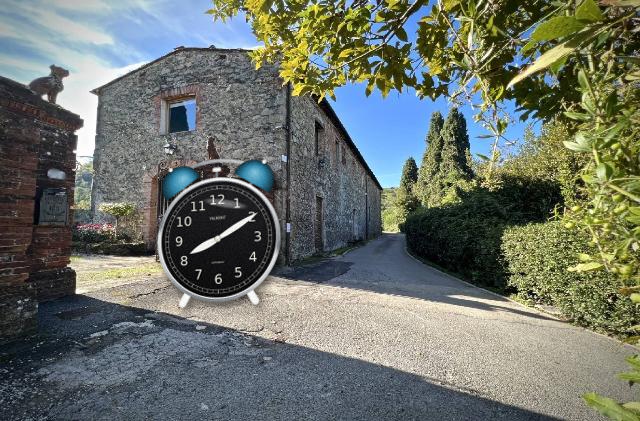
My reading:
8 h 10 min
